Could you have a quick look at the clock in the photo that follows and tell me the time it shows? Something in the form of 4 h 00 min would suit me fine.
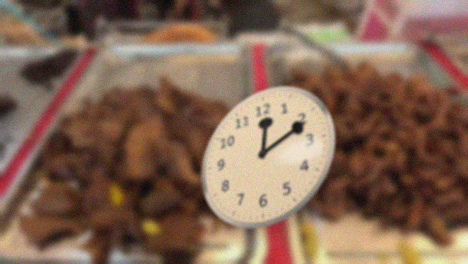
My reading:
12 h 11 min
